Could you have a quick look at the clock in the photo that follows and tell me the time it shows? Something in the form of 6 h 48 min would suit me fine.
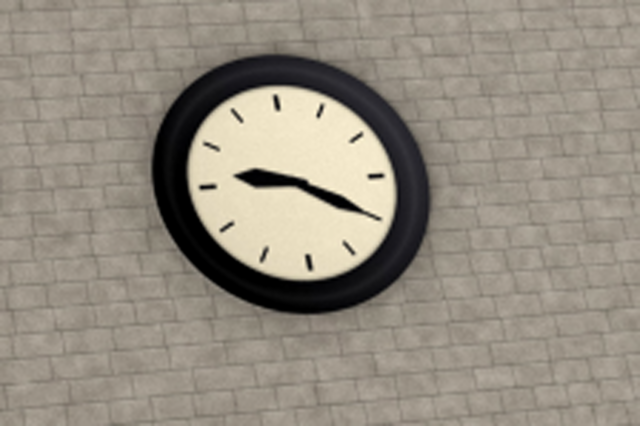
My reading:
9 h 20 min
